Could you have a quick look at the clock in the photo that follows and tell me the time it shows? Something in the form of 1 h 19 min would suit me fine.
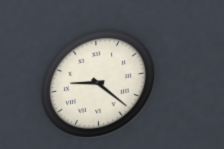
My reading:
9 h 23 min
